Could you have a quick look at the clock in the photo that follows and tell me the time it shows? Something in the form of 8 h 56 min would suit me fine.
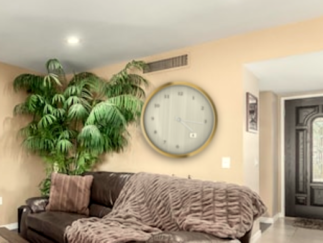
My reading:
4 h 16 min
